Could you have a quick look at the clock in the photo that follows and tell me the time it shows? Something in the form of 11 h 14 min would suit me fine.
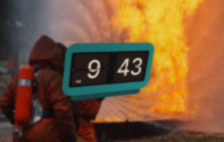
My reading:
9 h 43 min
